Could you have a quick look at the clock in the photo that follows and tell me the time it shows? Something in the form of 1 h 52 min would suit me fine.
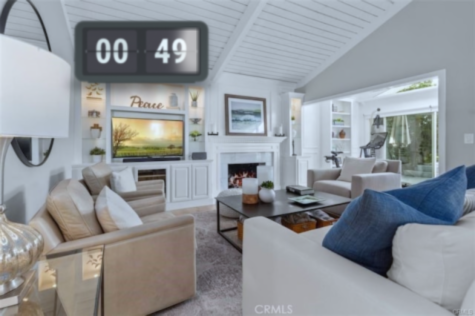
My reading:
0 h 49 min
